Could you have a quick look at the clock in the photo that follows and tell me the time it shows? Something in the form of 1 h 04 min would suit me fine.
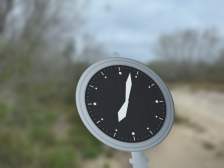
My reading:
7 h 03 min
